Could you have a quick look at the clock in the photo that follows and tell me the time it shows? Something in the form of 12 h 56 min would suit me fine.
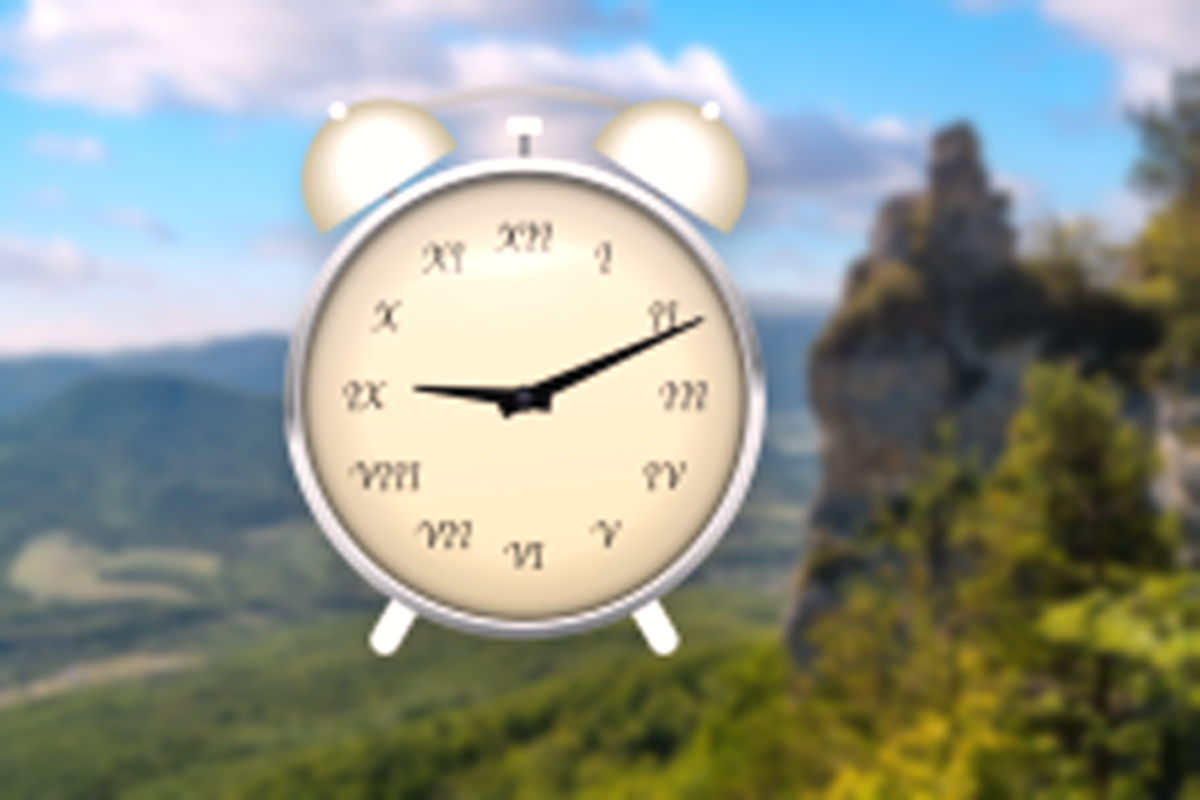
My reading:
9 h 11 min
